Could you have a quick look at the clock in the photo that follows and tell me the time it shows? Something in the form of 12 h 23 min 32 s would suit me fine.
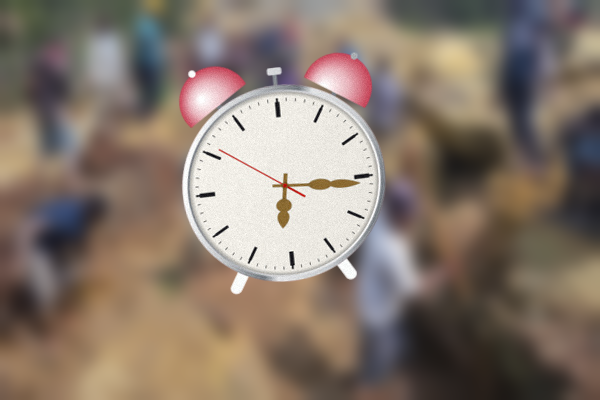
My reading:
6 h 15 min 51 s
